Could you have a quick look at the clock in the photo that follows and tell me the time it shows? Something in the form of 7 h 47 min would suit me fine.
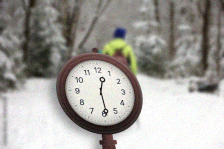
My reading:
12 h 29 min
